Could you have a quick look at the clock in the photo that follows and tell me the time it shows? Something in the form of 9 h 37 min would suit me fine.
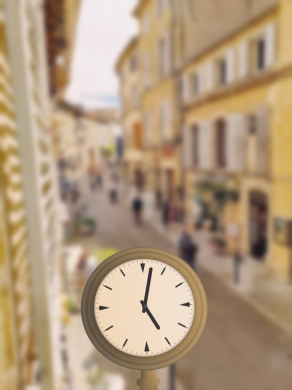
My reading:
5 h 02 min
